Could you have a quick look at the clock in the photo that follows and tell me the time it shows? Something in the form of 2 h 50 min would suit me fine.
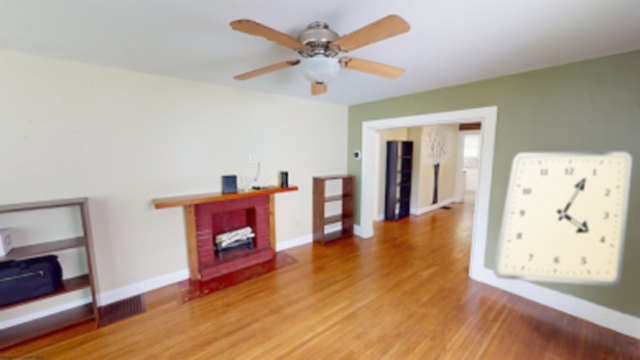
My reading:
4 h 04 min
